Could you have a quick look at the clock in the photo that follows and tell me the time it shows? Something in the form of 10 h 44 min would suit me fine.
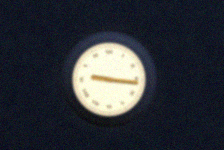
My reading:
9 h 16 min
